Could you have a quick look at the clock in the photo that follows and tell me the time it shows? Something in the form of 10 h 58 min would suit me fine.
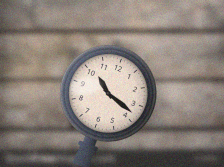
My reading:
10 h 18 min
